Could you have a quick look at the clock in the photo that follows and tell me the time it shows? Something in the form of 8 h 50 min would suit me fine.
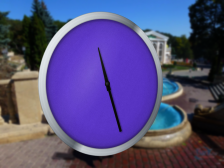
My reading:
11 h 27 min
